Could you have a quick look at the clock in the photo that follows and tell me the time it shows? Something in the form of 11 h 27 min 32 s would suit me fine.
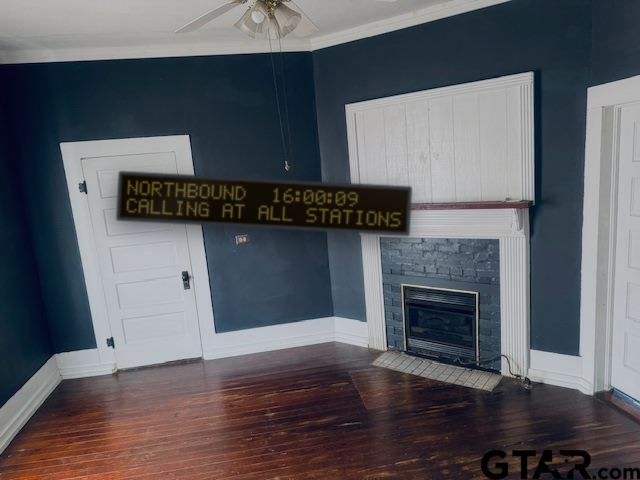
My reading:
16 h 00 min 09 s
